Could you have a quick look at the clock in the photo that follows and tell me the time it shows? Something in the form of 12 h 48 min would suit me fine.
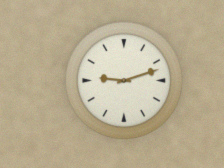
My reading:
9 h 12 min
